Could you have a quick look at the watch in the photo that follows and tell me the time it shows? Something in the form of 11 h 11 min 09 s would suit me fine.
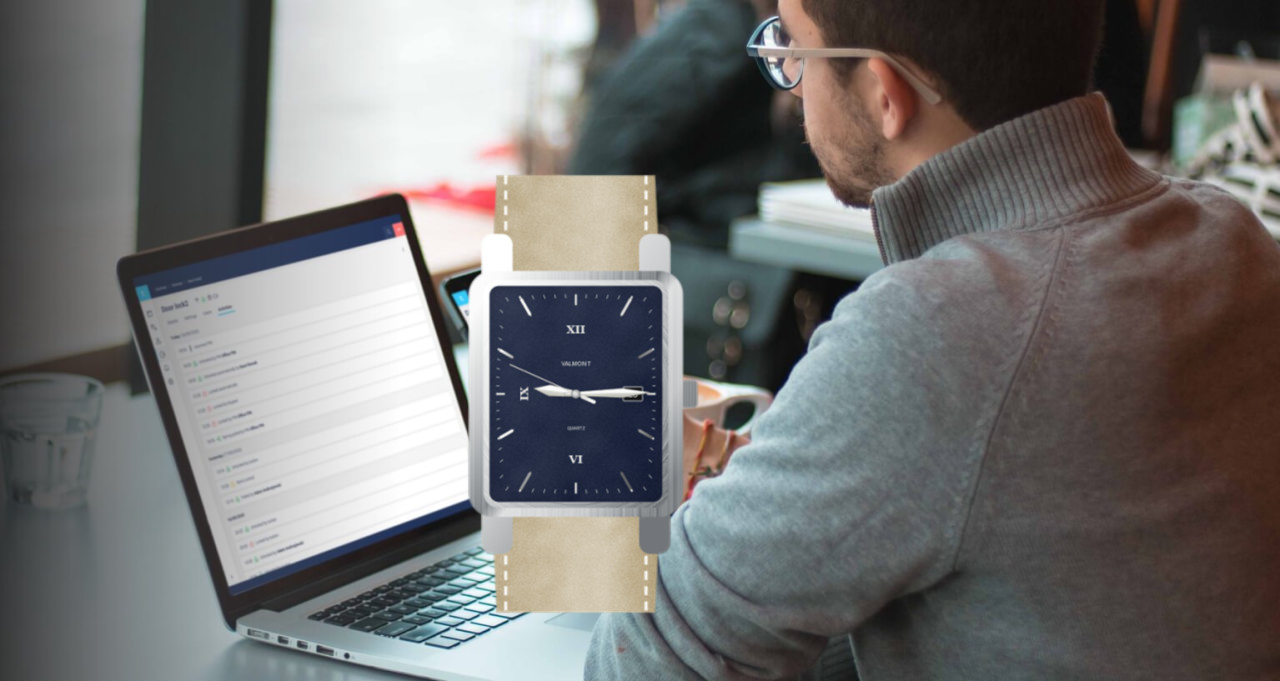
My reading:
9 h 14 min 49 s
